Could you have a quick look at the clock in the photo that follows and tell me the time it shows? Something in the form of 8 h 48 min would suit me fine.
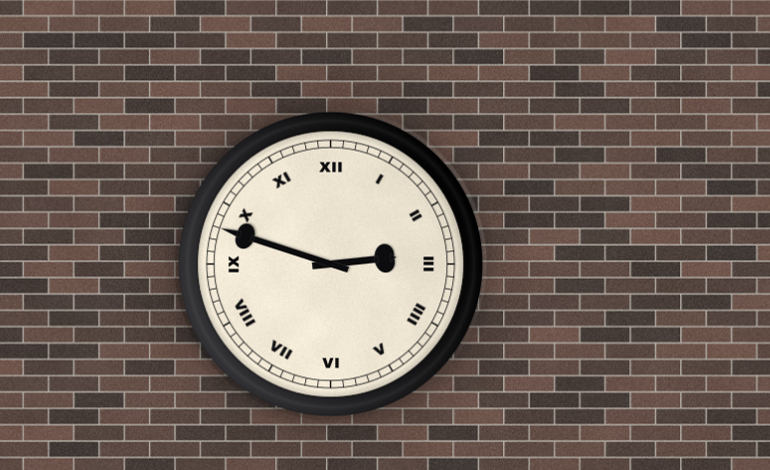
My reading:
2 h 48 min
